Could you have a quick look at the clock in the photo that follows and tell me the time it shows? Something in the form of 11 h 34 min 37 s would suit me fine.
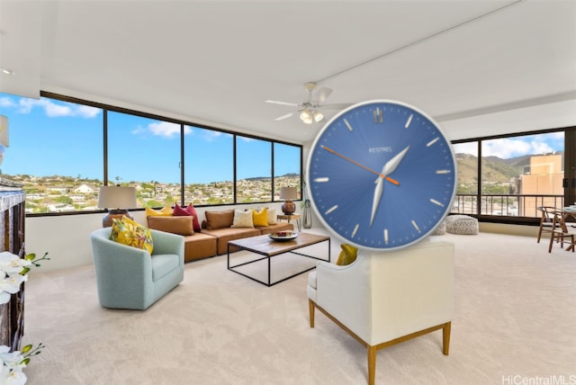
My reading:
1 h 32 min 50 s
